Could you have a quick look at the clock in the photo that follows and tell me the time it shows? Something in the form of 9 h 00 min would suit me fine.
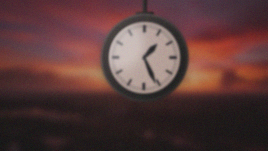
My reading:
1 h 26 min
